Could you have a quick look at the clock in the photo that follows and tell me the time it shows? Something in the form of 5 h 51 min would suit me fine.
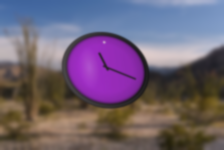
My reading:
11 h 19 min
